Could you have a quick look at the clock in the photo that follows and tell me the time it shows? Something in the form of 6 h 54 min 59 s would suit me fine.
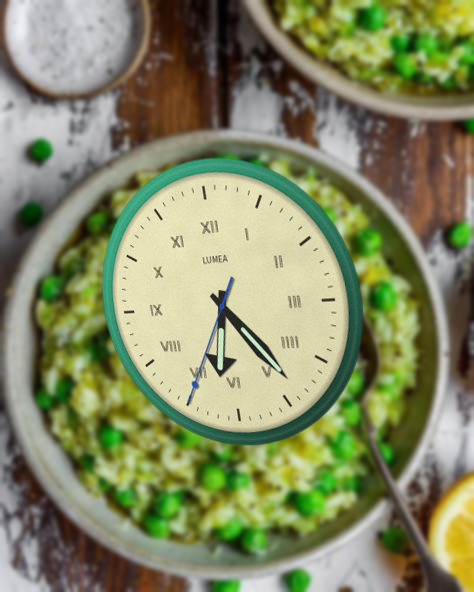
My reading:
6 h 23 min 35 s
